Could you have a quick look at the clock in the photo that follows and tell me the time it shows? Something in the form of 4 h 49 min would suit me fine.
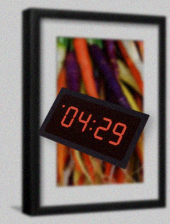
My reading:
4 h 29 min
